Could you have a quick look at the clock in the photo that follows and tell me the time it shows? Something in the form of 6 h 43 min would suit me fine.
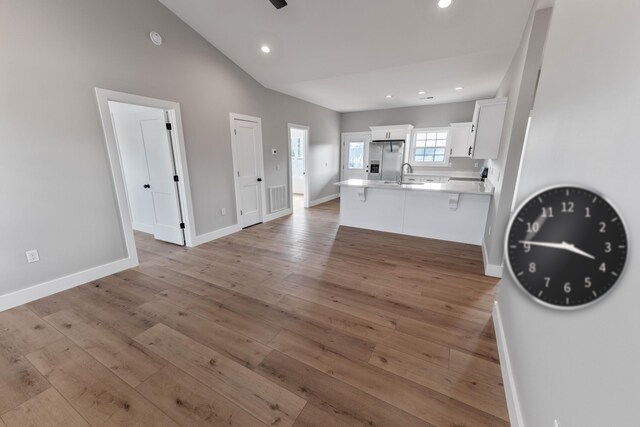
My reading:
3 h 46 min
